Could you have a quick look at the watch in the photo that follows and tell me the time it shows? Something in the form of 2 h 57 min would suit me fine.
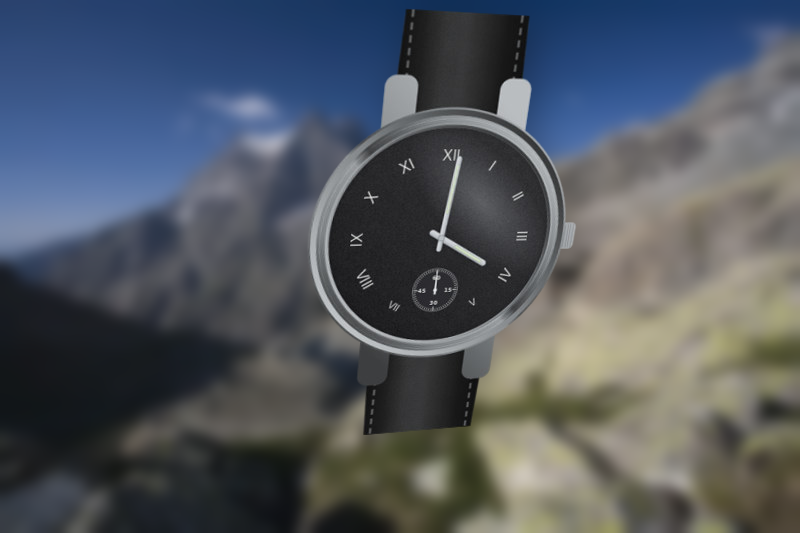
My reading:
4 h 01 min
